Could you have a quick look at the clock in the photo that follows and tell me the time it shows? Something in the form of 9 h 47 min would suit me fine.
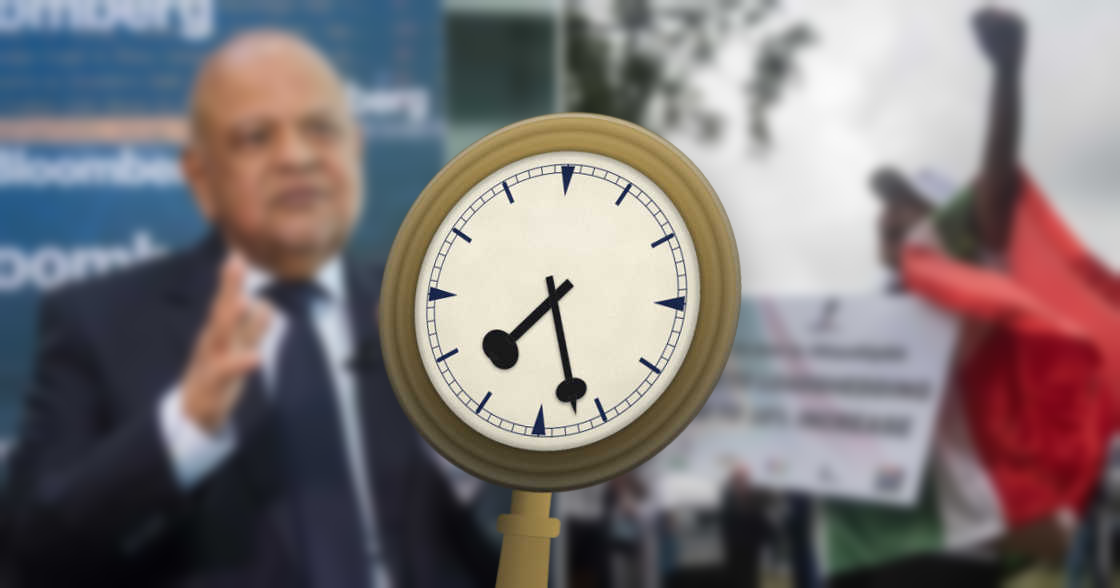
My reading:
7 h 27 min
